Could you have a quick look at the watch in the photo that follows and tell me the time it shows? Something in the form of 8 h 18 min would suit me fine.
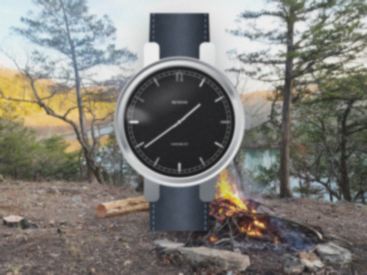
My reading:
1 h 39 min
